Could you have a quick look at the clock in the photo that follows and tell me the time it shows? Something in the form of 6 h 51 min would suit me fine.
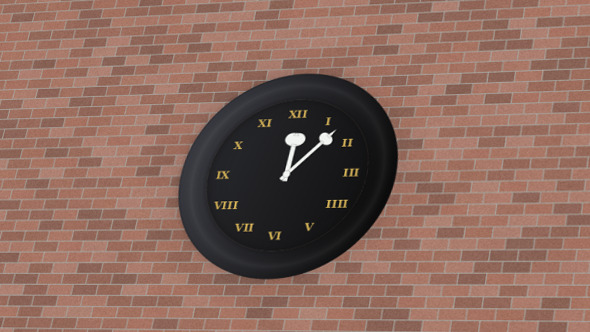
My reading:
12 h 07 min
